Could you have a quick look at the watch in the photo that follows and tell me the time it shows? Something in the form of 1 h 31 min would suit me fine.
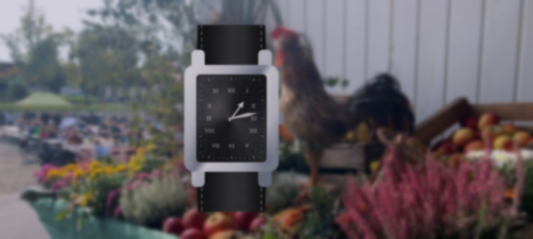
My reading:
1 h 13 min
